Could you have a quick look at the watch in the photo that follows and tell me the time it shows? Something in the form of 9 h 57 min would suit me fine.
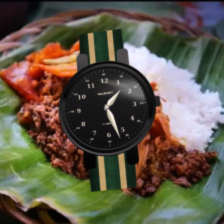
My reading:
1 h 27 min
